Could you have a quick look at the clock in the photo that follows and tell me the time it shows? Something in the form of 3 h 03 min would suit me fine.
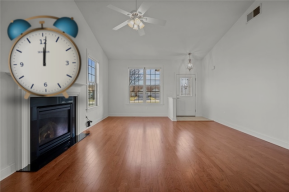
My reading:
12 h 01 min
